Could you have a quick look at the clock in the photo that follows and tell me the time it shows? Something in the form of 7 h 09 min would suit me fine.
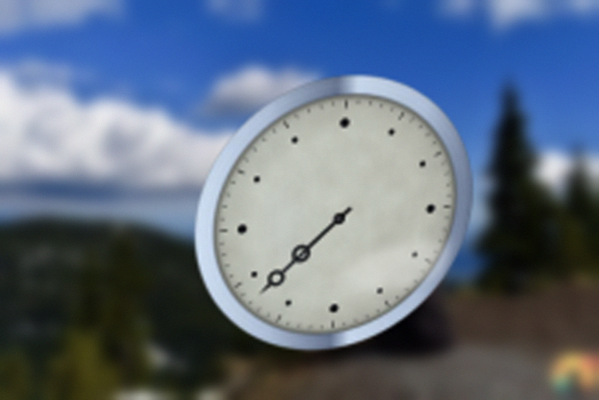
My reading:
7 h 38 min
